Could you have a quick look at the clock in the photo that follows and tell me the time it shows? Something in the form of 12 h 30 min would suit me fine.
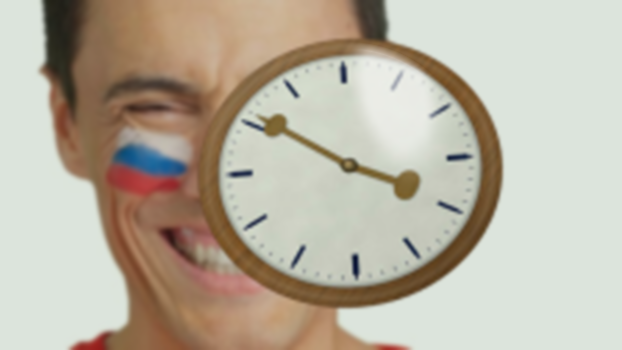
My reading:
3 h 51 min
